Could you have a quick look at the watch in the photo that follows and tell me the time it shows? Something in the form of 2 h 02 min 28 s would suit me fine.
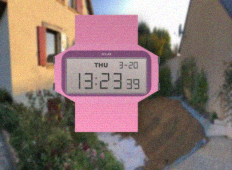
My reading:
13 h 23 min 39 s
